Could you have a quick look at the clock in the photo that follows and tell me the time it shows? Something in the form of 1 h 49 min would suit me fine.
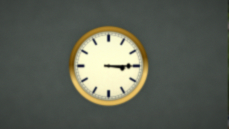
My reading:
3 h 15 min
